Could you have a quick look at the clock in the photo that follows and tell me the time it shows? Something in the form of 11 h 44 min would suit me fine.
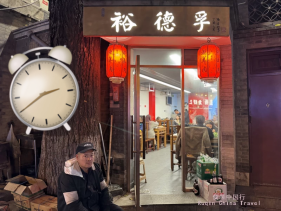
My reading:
2 h 40 min
